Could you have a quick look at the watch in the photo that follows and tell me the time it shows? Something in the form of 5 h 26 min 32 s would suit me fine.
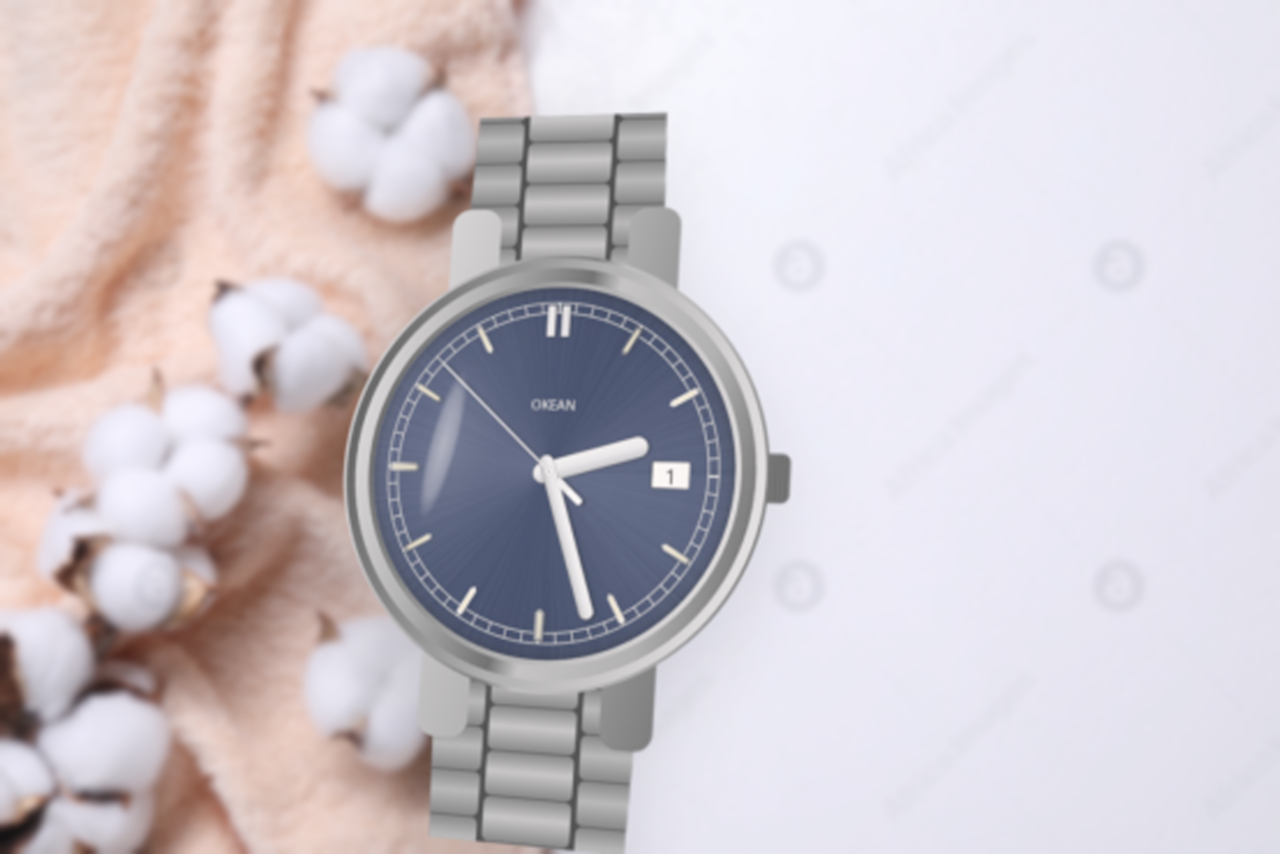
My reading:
2 h 26 min 52 s
